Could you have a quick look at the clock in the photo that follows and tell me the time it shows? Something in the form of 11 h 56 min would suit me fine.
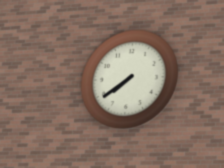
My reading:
7 h 39 min
